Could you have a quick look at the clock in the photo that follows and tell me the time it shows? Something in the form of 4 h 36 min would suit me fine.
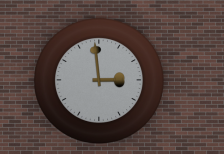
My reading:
2 h 59 min
